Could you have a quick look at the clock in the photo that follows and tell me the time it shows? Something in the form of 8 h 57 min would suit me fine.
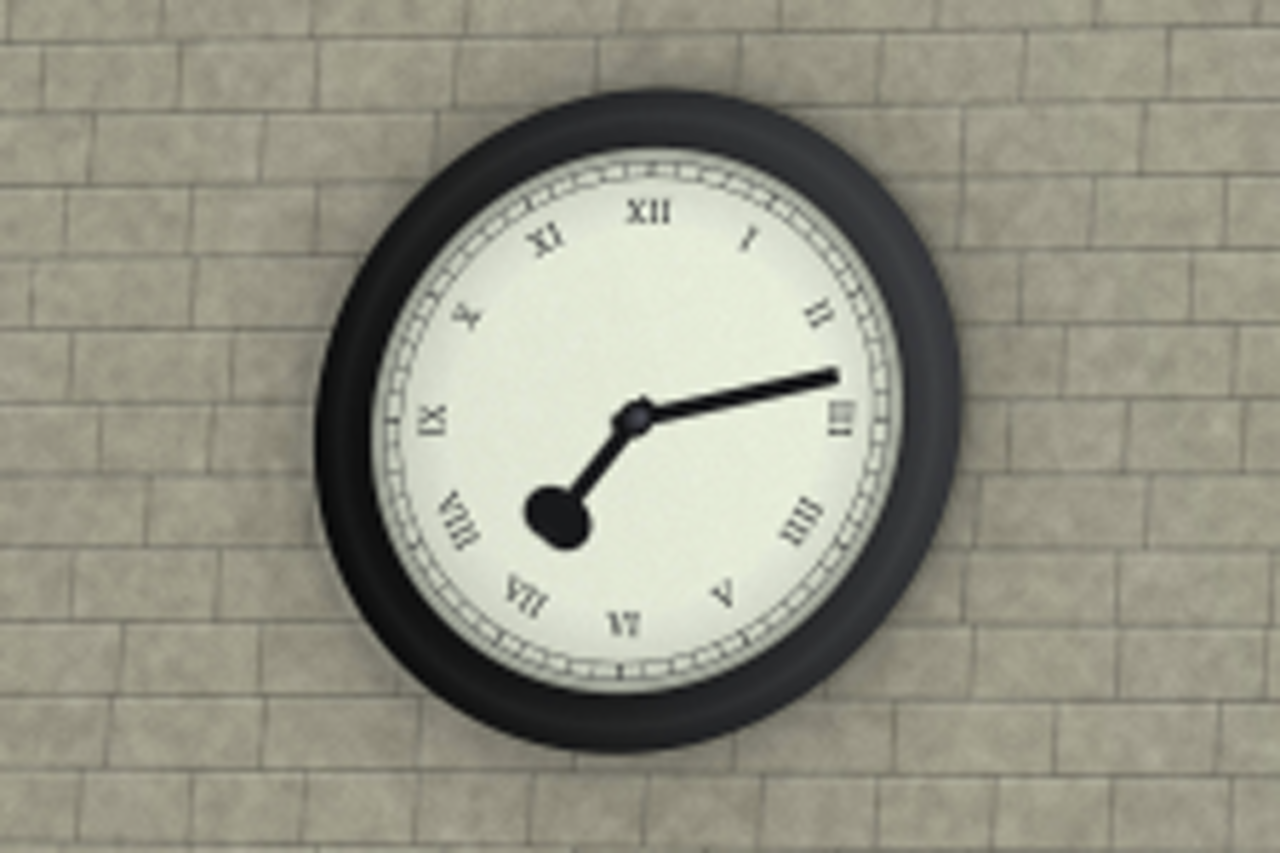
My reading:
7 h 13 min
